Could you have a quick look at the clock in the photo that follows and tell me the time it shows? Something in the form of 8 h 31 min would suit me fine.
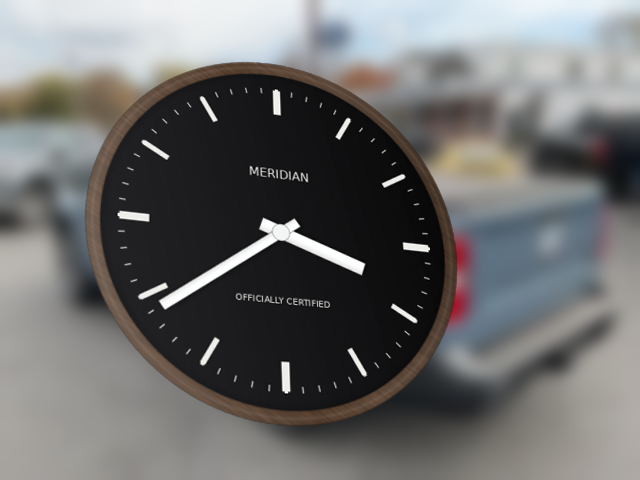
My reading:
3 h 39 min
